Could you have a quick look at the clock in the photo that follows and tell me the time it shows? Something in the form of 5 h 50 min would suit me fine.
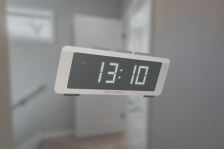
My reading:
13 h 10 min
